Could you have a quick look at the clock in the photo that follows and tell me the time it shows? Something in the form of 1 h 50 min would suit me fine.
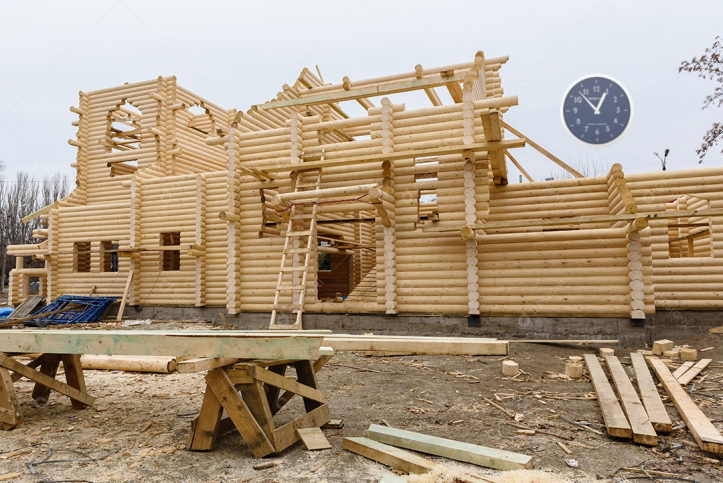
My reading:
12 h 53 min
